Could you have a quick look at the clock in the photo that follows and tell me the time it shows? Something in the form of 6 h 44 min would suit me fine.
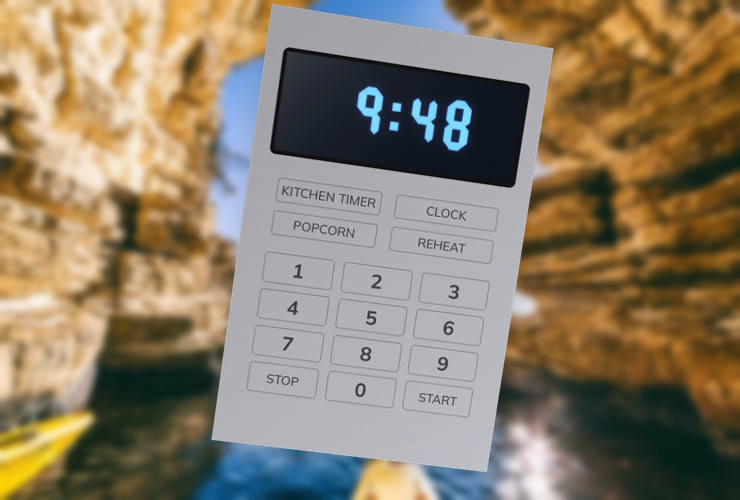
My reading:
9 h 48 min
